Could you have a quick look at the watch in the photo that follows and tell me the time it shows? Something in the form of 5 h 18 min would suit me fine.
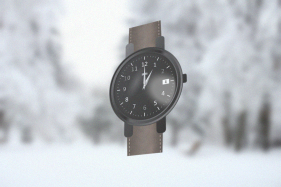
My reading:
1 h 00 min
